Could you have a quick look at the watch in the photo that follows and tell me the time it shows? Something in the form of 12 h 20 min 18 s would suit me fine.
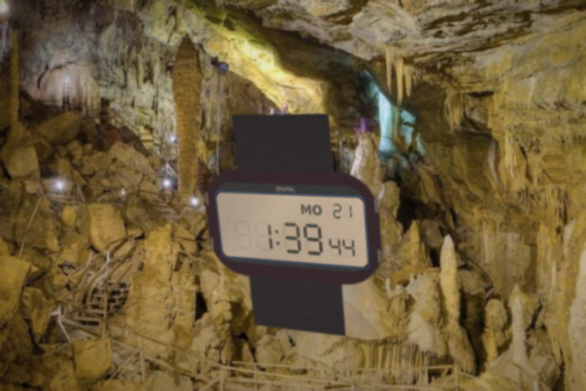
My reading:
1 h 39 min 44 s
